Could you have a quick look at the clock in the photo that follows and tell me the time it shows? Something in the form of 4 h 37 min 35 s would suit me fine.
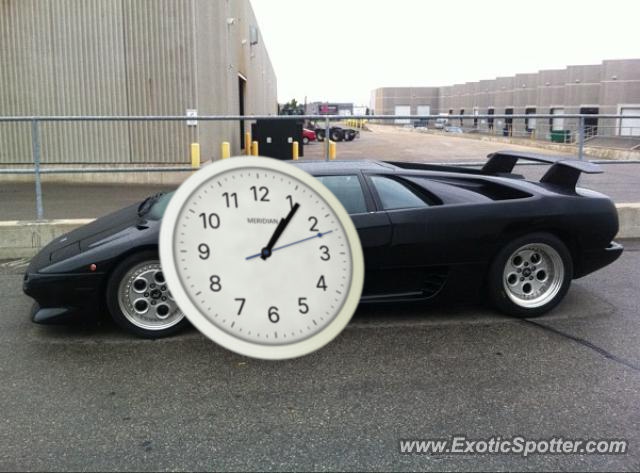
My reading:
1 h 06 min 12 s
